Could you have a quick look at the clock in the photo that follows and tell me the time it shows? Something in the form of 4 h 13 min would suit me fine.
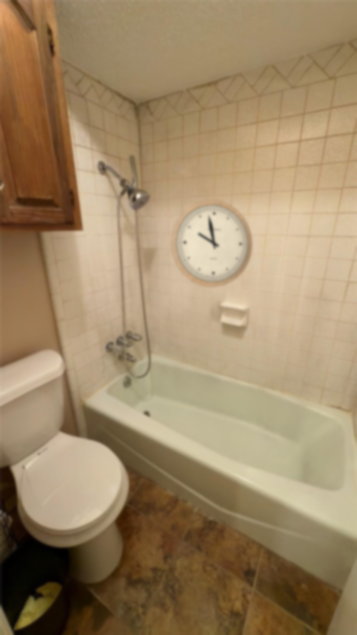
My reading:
9 h 58 min
